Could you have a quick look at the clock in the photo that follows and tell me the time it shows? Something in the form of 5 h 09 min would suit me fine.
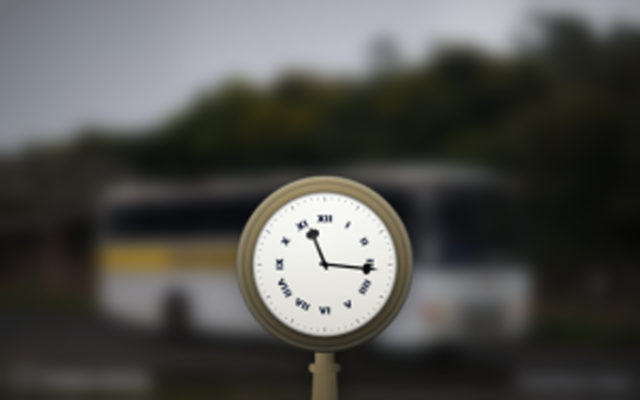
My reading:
11 h 16 min
